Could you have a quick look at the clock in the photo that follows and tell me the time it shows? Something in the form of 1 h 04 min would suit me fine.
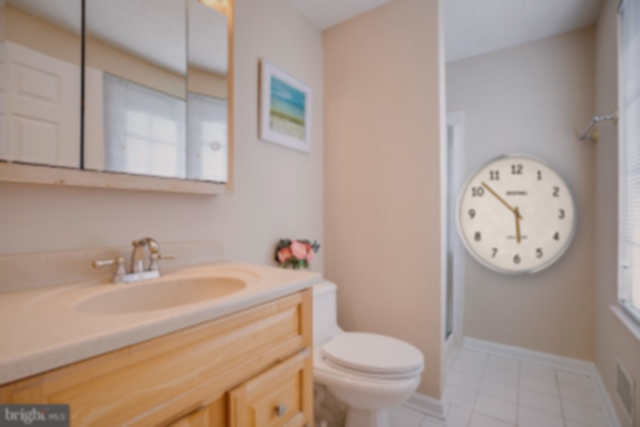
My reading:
5 h 52 min
